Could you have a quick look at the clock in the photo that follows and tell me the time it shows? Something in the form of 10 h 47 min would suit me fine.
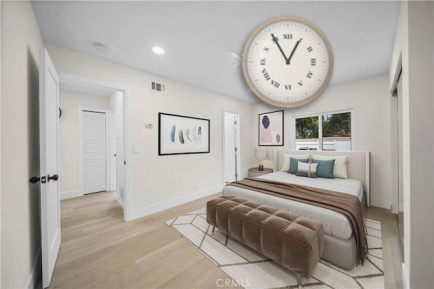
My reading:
12 h 55 min
